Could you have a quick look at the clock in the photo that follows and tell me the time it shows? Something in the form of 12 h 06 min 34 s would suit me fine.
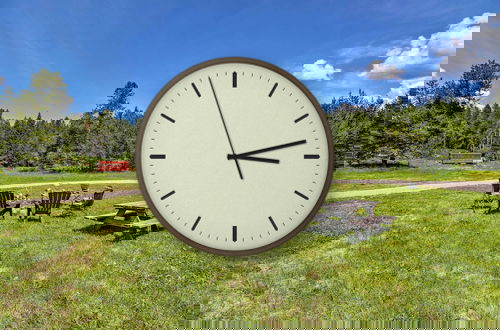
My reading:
3 h 12 min 57 s
